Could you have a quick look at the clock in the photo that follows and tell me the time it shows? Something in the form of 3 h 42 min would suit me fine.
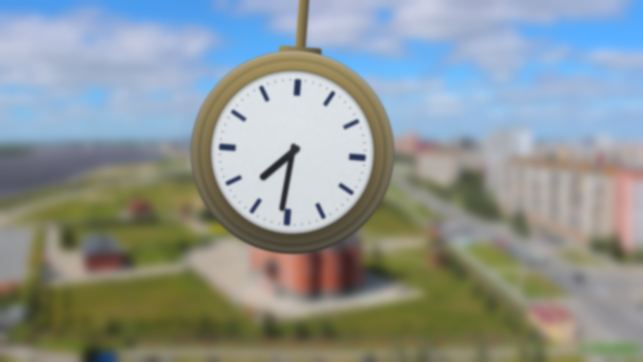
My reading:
7 h 31 min
